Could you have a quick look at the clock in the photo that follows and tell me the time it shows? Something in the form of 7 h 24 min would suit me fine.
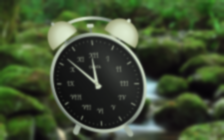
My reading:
11 h 52 min
